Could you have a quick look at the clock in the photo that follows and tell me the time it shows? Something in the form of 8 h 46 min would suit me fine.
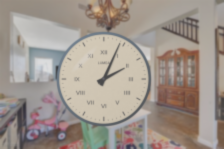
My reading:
2 h 04 min
